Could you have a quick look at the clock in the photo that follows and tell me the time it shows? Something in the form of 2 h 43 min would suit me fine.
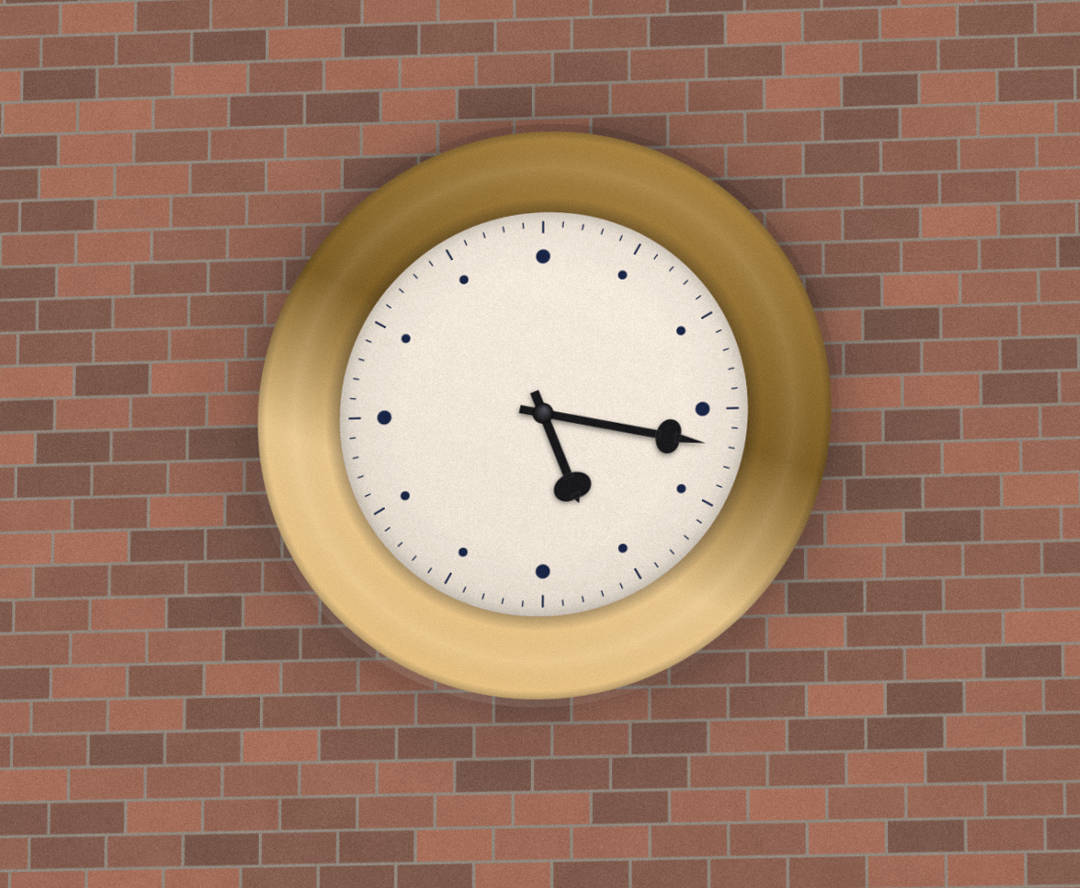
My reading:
5 h 17 min
